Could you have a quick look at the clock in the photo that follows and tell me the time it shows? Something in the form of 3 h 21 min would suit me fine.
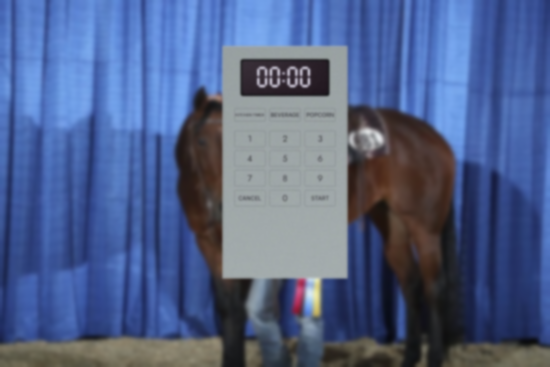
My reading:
0 h 00 min
